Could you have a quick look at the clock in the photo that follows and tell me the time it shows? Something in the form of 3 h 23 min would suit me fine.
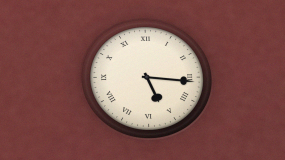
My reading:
5 h 16 min
